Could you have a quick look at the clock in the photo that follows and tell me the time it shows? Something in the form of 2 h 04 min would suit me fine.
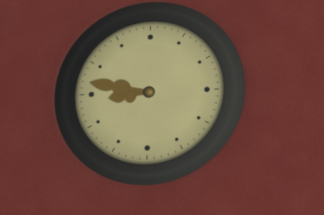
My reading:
8 h 47 min
